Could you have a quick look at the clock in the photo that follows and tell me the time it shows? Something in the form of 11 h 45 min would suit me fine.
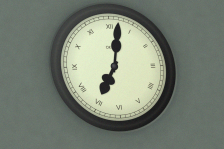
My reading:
7 h 02 min
